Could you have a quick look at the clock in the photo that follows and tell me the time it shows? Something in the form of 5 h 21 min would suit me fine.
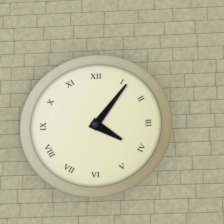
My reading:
4 h 06 min
